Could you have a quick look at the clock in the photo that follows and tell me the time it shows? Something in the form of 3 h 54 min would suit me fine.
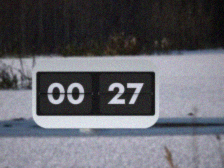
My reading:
0 h 27 min
